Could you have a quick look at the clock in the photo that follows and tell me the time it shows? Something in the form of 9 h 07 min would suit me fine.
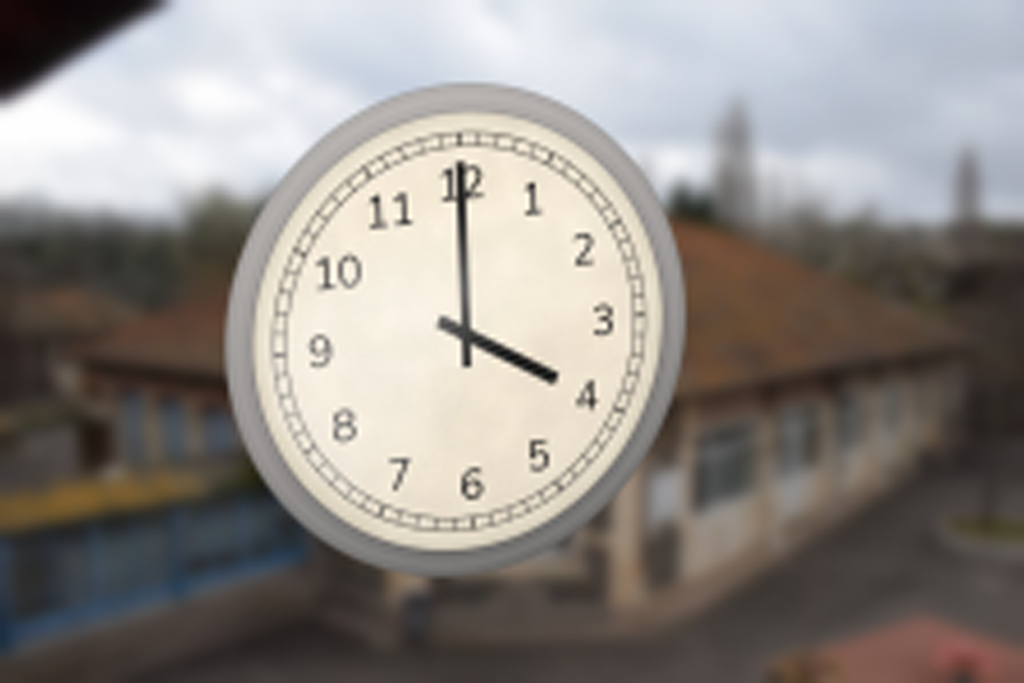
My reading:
4 h 00 min
